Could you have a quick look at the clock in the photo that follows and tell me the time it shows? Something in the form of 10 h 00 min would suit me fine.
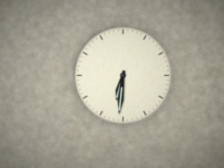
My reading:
6 h 31 min
